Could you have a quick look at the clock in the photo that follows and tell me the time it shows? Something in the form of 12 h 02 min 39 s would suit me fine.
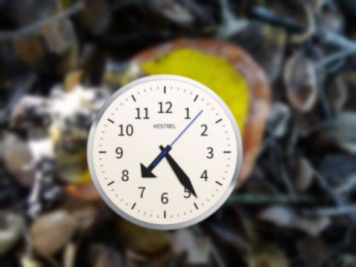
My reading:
7 h 24 min 07 s
